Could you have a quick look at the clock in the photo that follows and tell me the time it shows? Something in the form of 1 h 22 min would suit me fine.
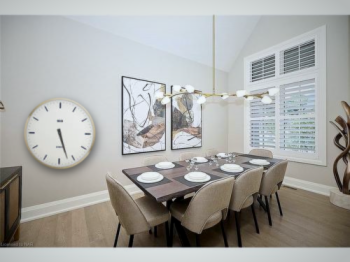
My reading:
5 h 27 min
